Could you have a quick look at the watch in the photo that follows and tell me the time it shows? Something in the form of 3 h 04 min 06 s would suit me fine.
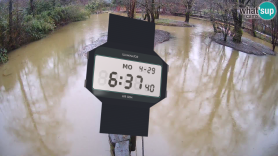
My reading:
6 h 37 min 40 s
